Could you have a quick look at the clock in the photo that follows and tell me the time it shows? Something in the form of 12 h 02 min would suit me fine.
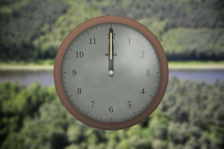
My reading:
12 h 00 min
